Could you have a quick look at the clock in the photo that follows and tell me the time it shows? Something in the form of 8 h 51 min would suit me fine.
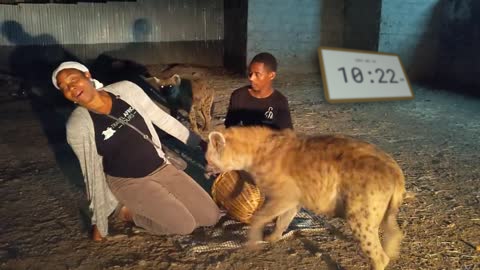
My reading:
10 h 22 min
